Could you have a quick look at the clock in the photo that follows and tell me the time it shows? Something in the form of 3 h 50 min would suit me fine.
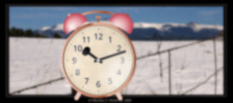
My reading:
10 h 12 min
